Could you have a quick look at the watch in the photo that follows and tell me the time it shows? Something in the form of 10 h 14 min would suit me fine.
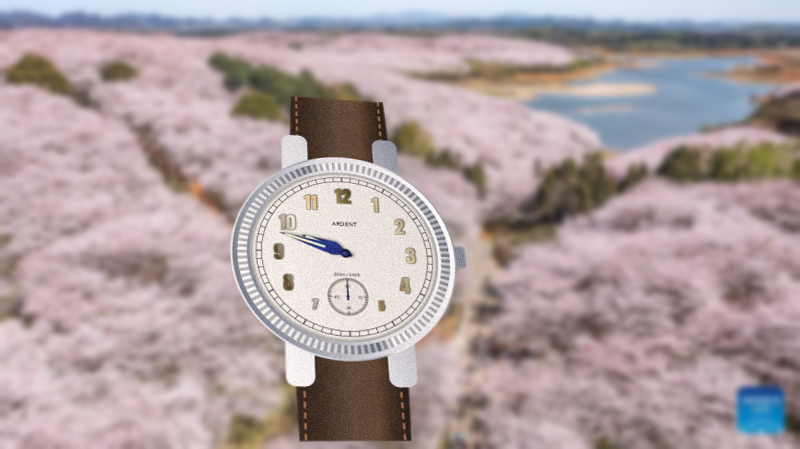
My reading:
9 h 48 min
